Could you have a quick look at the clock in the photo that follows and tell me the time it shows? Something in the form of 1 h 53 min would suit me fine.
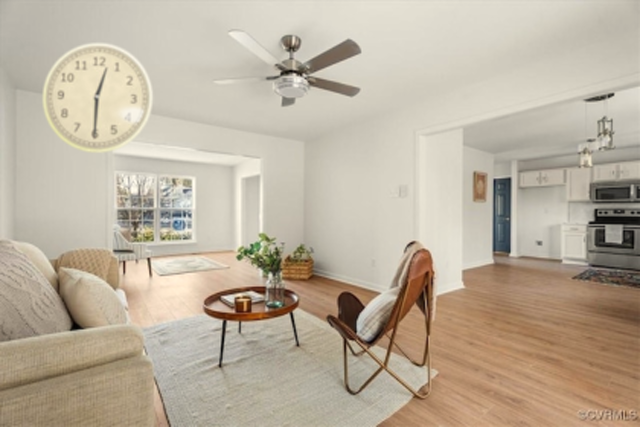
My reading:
12 h 30 min
